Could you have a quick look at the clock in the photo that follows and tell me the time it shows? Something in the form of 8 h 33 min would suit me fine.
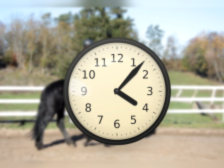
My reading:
4 h 07 min
